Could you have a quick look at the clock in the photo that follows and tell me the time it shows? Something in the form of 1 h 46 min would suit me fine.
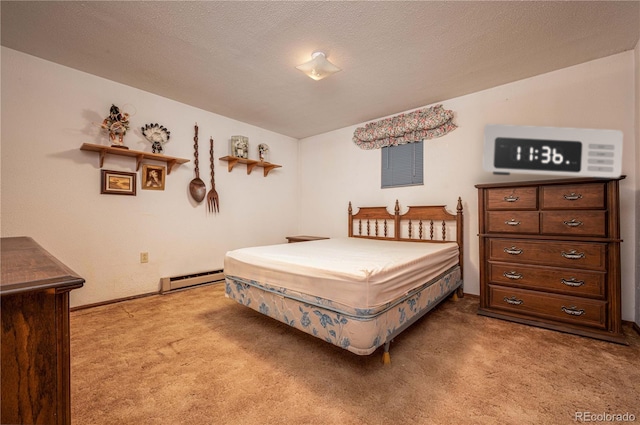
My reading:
11 h 36 min
